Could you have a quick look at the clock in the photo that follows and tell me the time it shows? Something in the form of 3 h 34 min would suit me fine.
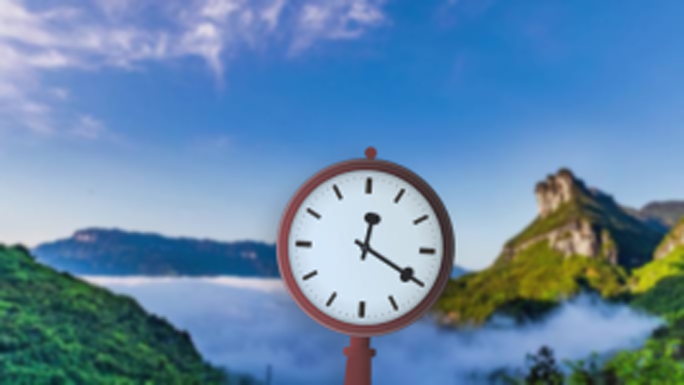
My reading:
12 h 20 min
